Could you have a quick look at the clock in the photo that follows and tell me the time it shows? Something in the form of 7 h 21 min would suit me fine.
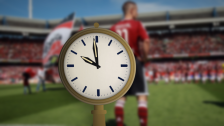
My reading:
9 h 59 min
